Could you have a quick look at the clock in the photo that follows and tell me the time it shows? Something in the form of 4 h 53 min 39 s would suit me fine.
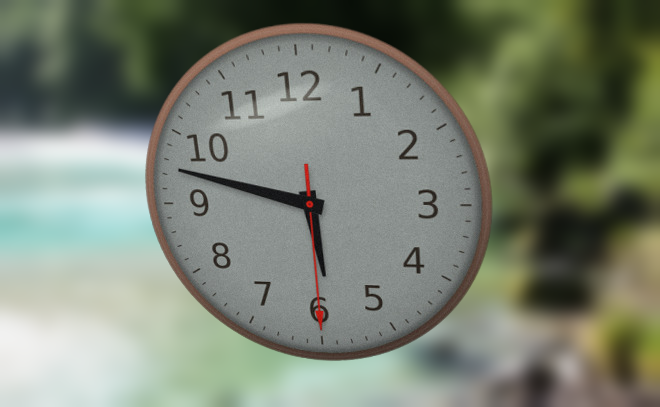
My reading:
5 h 47 min 30 s
